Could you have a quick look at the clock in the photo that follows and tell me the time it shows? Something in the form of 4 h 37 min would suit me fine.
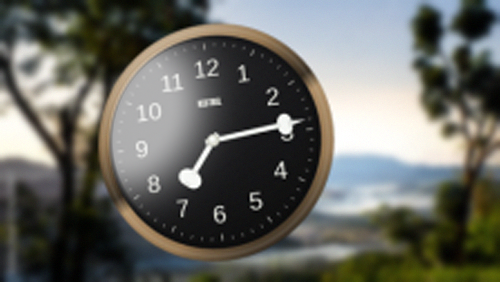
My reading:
7 h 14 min
